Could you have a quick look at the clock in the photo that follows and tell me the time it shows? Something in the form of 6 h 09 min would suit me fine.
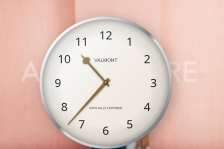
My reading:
10 h 37 min
